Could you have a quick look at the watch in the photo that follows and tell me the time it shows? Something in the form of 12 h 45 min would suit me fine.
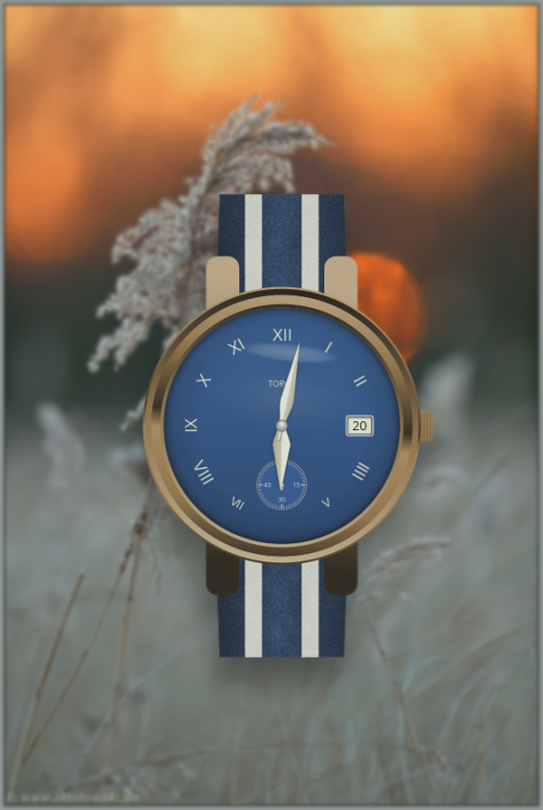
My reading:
6 h 02 min
